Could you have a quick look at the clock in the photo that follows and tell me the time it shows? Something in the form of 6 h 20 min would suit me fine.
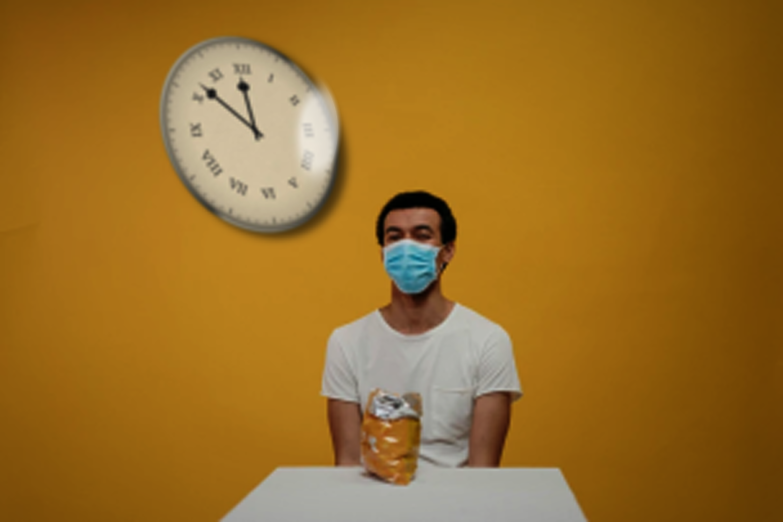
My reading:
11 h 52 min
